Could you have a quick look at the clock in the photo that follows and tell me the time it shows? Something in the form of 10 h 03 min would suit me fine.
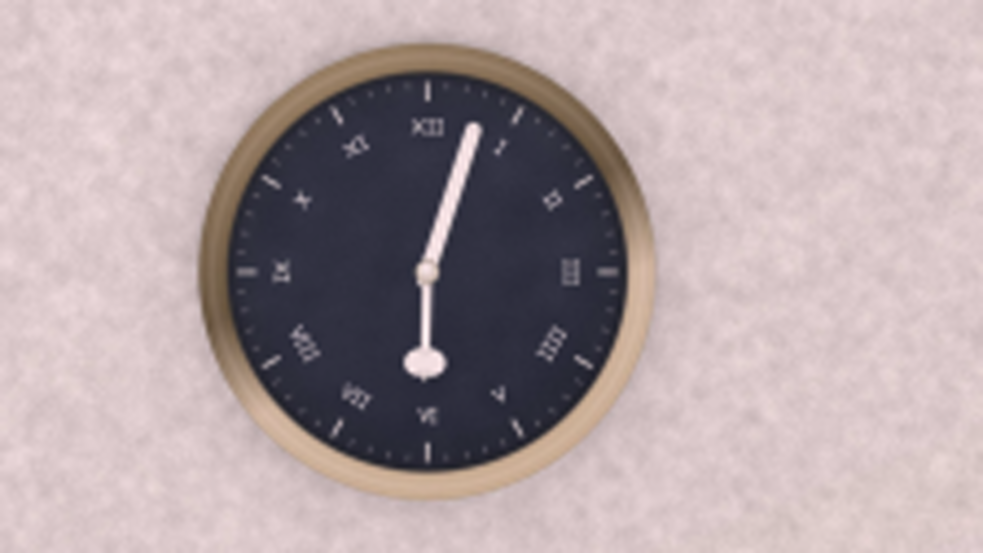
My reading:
6 h 03 min
